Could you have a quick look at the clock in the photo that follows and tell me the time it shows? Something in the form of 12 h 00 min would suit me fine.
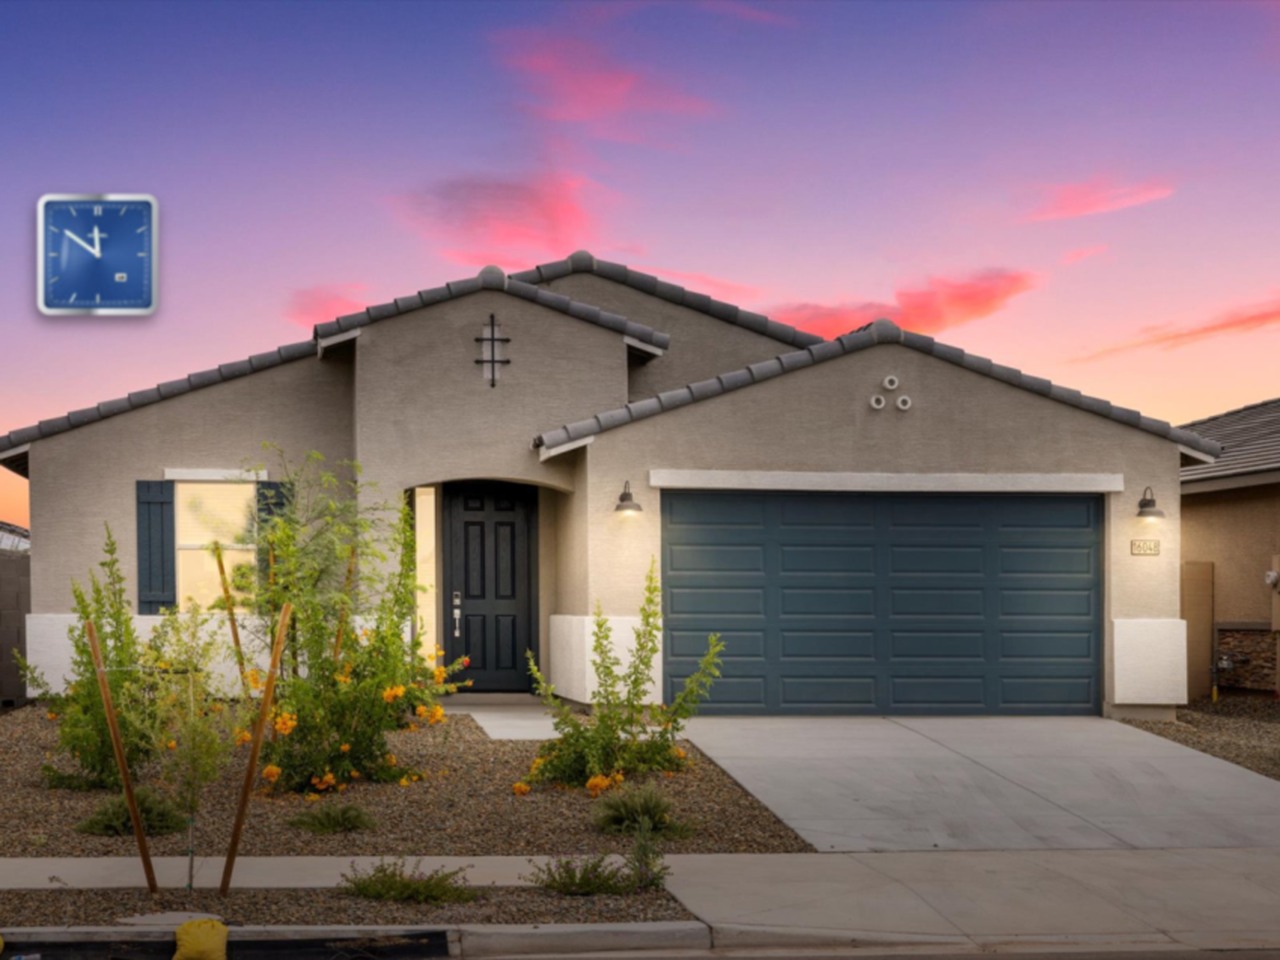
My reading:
11 h 51 min
